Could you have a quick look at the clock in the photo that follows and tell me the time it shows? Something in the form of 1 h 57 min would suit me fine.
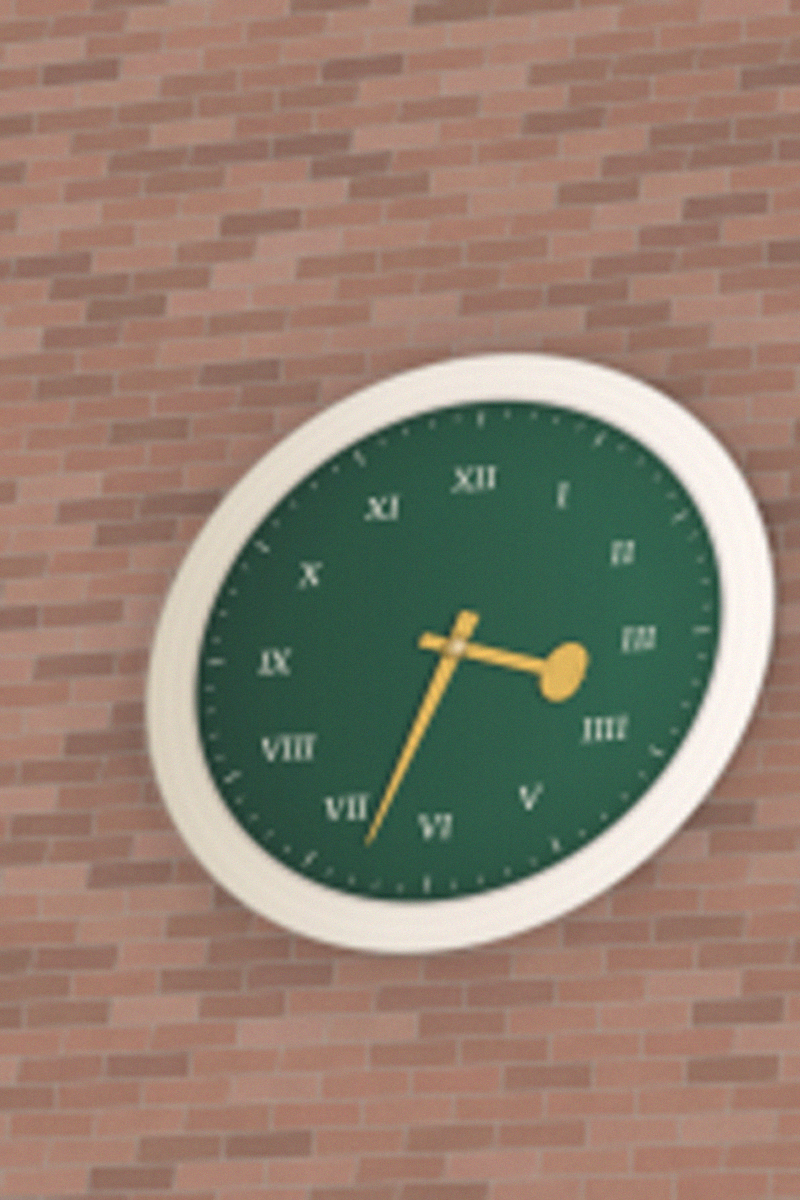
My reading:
3 h 33 min
